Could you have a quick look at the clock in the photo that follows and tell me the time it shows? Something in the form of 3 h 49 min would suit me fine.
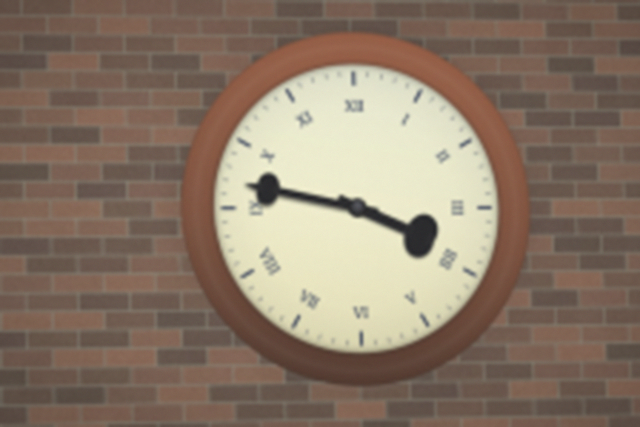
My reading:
3 h 47 min
